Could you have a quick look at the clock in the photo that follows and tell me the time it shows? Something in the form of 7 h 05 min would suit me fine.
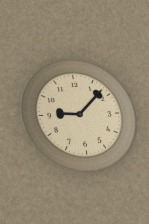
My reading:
9 h 08 min
